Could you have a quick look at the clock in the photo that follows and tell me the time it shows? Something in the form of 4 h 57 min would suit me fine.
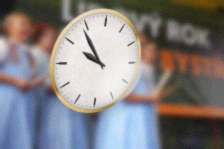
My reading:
9 h 54 min
